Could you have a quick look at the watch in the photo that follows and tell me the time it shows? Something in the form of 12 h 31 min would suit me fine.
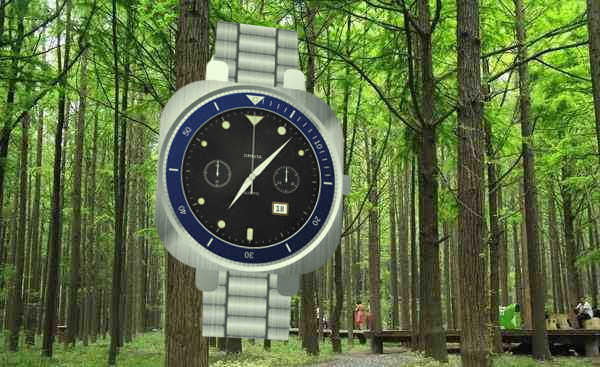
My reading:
7 h 07 min
